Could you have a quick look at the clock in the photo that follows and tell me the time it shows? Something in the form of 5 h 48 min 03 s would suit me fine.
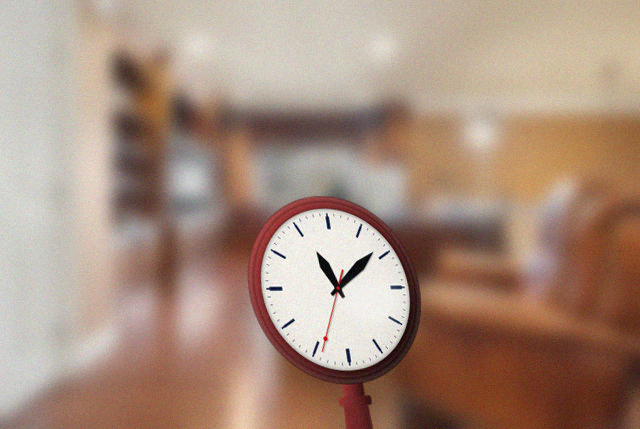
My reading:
11 h 08 min 34 s
